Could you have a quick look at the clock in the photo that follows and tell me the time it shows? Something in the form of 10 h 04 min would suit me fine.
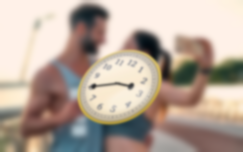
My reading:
2 h 40 min
